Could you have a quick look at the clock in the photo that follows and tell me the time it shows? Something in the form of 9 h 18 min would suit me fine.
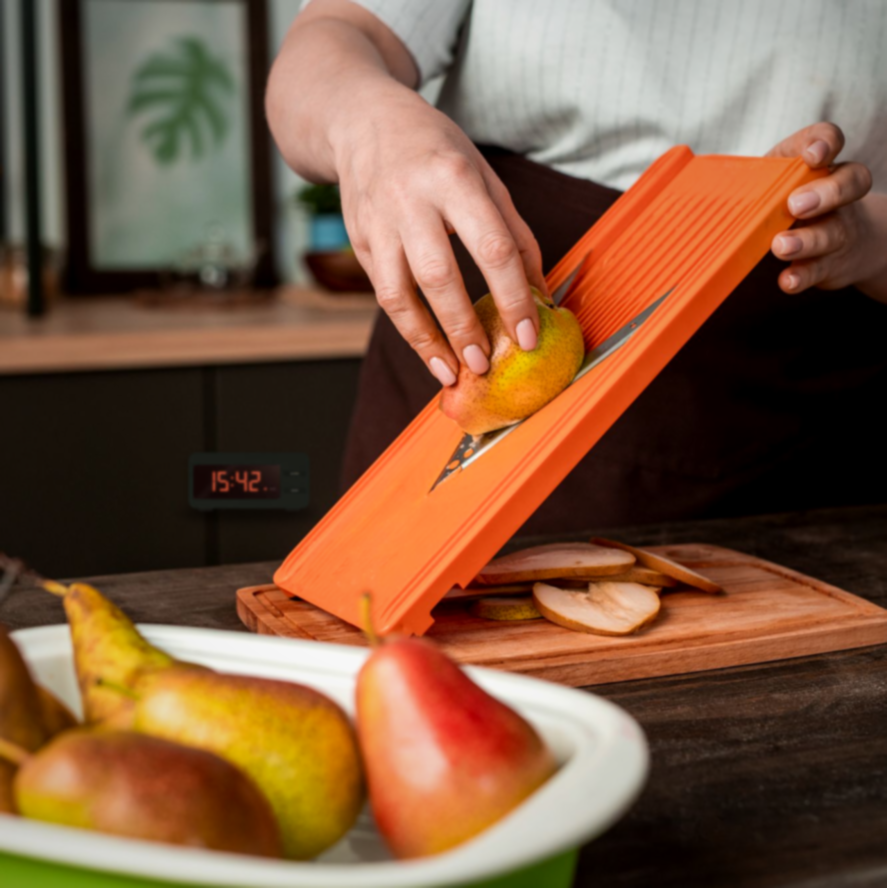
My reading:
15 h 42 min
